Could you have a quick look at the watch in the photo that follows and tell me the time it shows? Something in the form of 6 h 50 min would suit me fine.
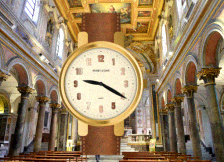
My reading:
9 h 20 min
